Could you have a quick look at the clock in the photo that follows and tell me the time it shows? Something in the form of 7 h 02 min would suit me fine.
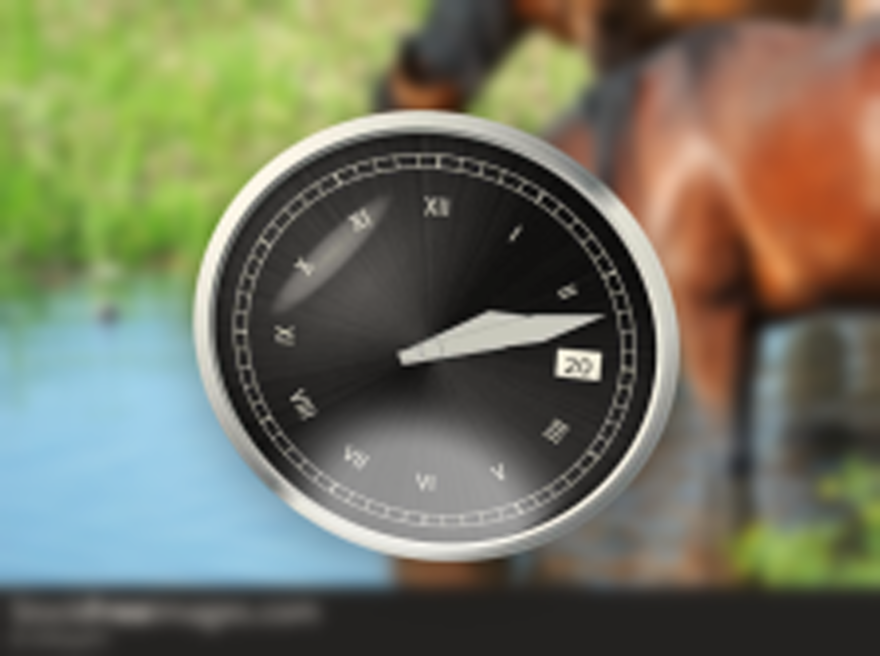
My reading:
2 h 12 min
